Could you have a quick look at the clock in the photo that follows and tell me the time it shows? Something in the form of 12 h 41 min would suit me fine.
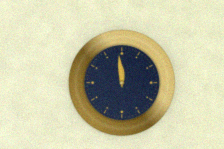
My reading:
11 h 59 min
